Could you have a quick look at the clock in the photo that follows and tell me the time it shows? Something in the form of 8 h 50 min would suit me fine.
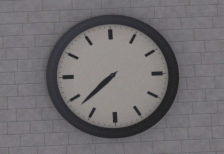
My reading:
7 h 38 min
